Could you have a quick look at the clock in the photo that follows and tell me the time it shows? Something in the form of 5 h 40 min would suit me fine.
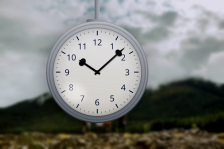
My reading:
10 h 08 min
